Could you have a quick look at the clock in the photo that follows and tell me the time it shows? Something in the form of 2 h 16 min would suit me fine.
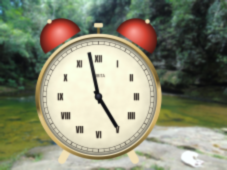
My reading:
4 h 58 min
